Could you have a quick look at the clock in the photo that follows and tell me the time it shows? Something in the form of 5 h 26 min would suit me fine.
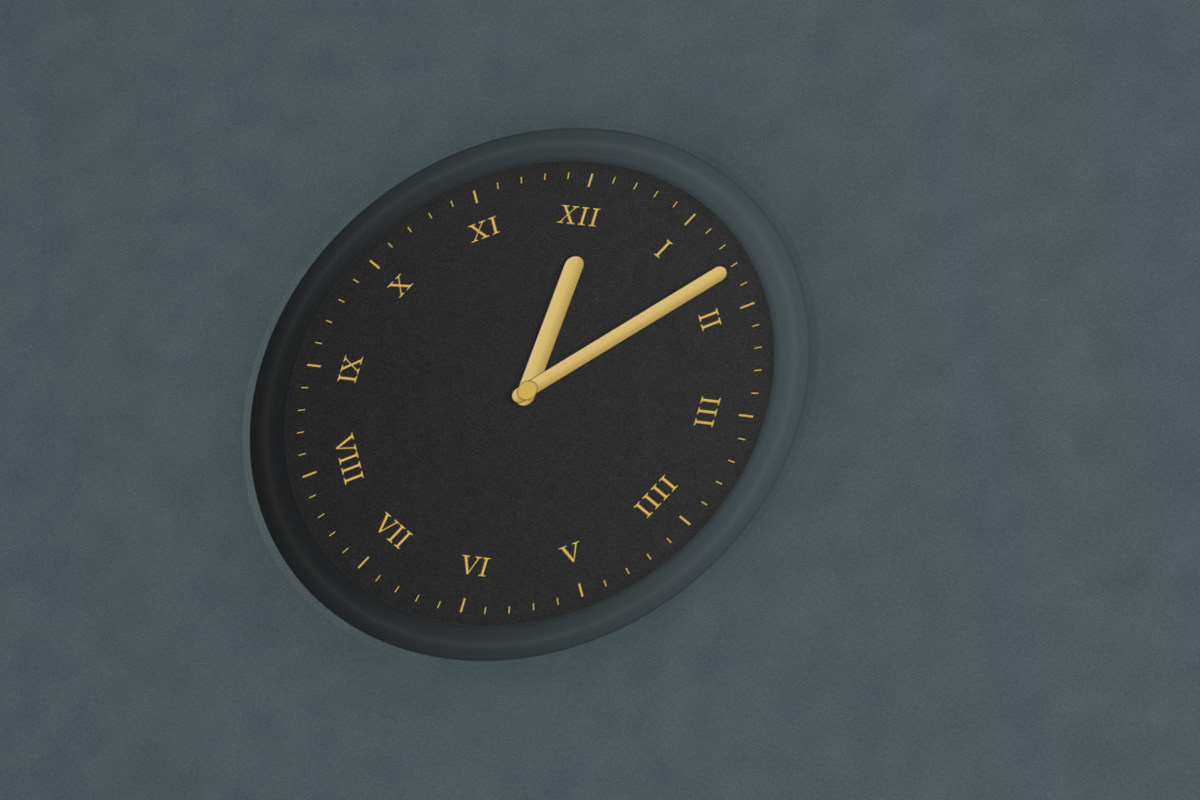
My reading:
12 h 08 min
